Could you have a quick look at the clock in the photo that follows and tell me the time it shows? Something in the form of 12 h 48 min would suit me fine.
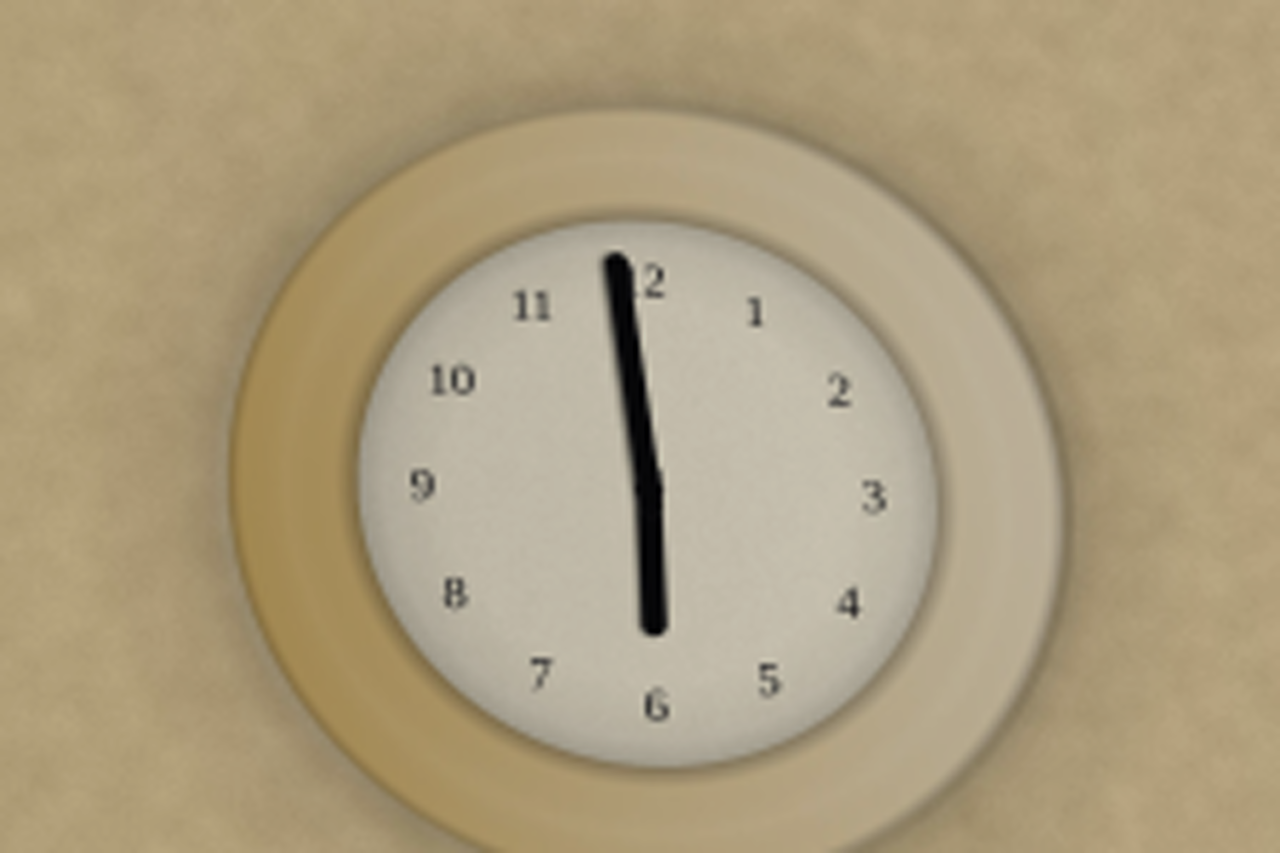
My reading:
5 h 59 min
